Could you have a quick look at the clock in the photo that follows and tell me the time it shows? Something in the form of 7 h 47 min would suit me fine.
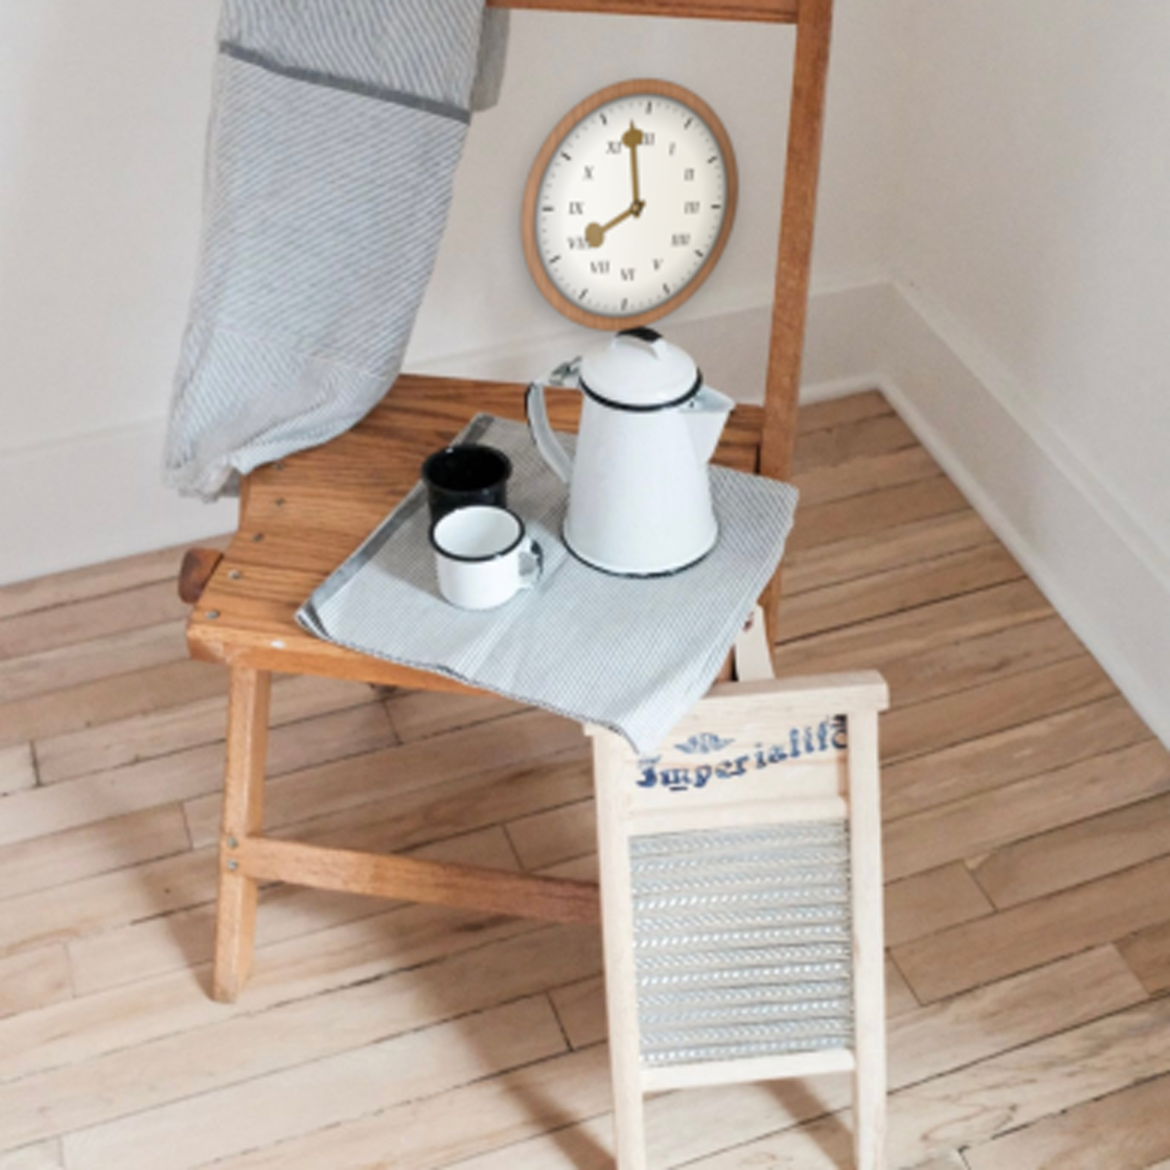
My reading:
7 h 58 min
